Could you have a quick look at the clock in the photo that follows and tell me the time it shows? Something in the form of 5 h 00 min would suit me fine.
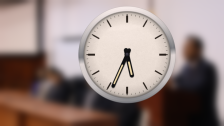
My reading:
5 h 34 min
